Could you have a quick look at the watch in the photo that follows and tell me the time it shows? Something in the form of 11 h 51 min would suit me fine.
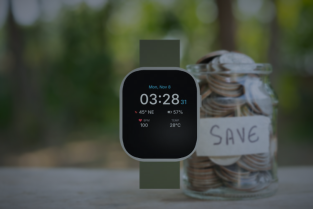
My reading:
3 h 28 min
